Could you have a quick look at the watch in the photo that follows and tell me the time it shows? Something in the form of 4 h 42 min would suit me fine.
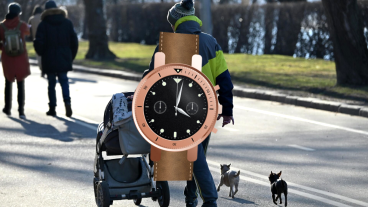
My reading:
4 h 02 min
